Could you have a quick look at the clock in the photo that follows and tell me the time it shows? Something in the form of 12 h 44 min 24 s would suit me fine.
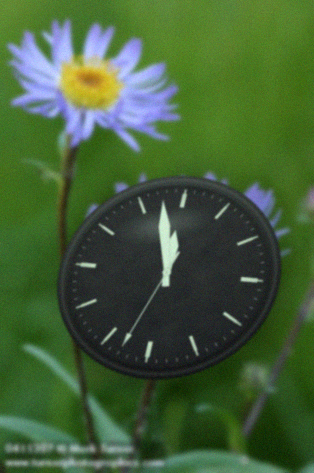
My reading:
11 h 57 min 33 s
